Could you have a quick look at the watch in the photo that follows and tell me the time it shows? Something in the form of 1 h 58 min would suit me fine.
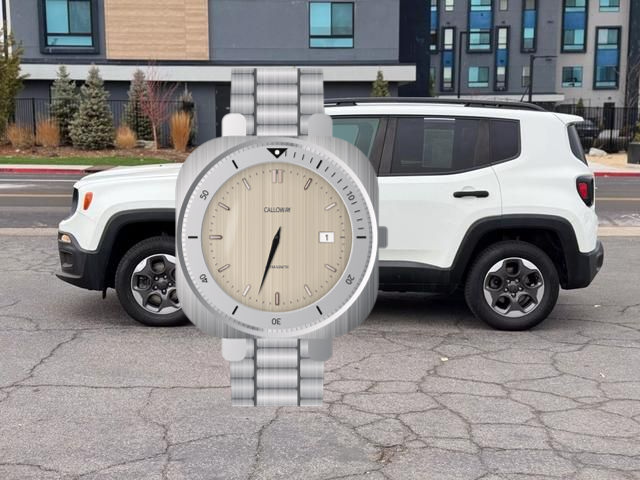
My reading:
6 h 33 min
